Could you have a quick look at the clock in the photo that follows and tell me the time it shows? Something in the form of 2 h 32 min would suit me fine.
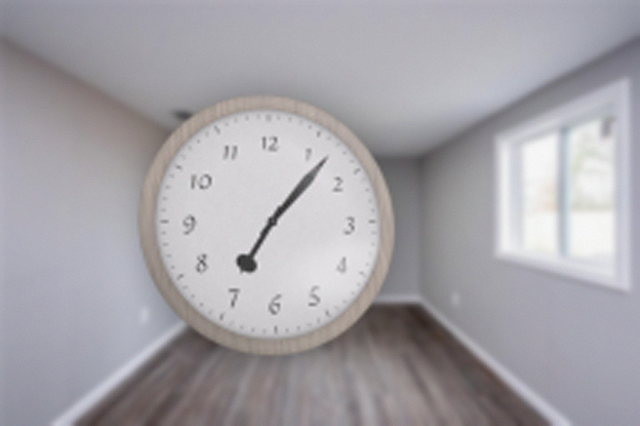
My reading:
7 h 07 min
